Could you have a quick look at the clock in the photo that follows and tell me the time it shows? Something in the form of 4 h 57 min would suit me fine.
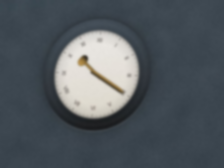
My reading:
10 h 20 min
